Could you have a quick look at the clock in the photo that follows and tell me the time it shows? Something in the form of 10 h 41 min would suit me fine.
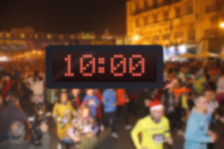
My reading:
10 h 00 min
